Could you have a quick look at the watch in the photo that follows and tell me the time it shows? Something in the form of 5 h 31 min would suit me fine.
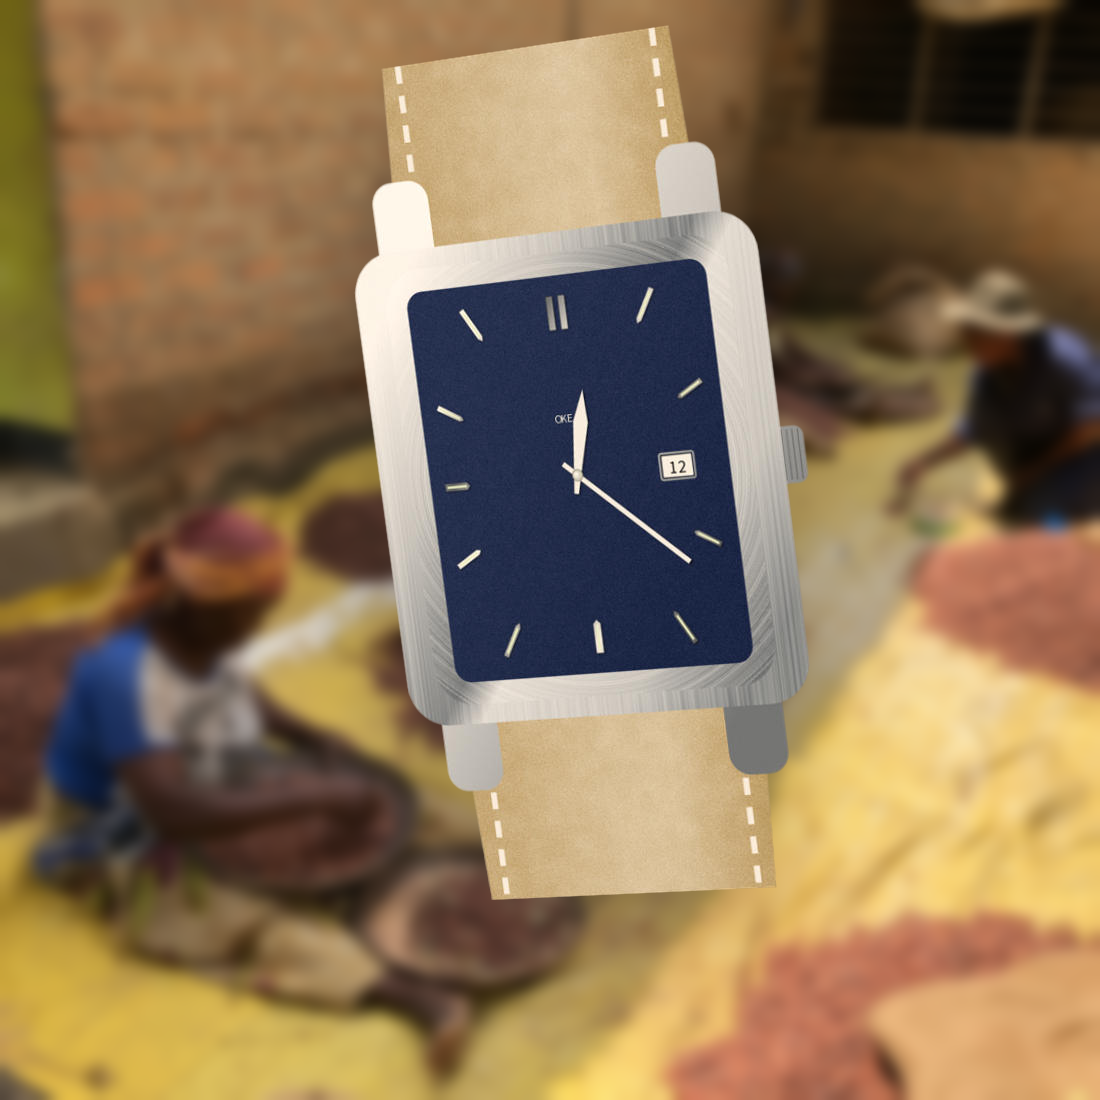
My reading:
12 h 22 min
